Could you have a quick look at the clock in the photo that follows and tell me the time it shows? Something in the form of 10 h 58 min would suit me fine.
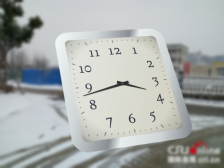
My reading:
3 h 43 min
